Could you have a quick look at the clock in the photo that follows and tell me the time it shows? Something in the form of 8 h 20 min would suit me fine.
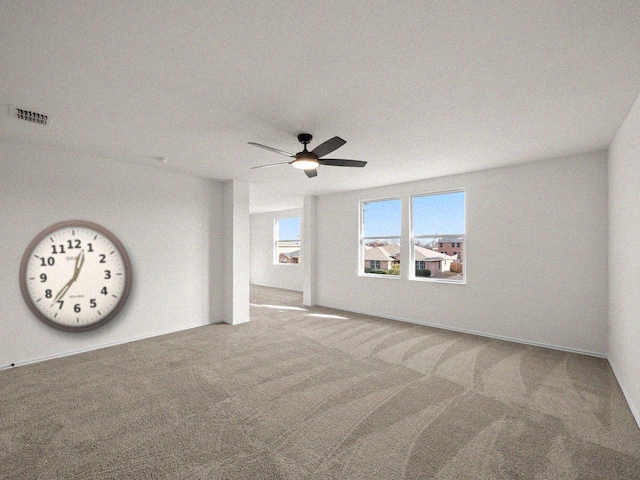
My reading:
12 h 37 min
